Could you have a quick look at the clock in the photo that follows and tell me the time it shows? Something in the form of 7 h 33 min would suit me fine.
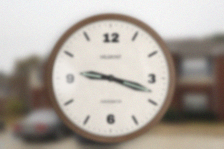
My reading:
9 h 18 min
